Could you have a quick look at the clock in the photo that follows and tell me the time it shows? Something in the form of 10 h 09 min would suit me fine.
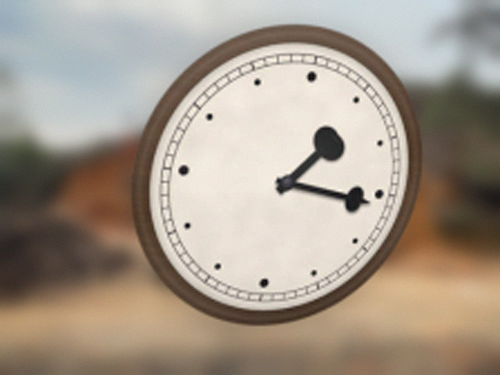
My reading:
1 h 16 min
